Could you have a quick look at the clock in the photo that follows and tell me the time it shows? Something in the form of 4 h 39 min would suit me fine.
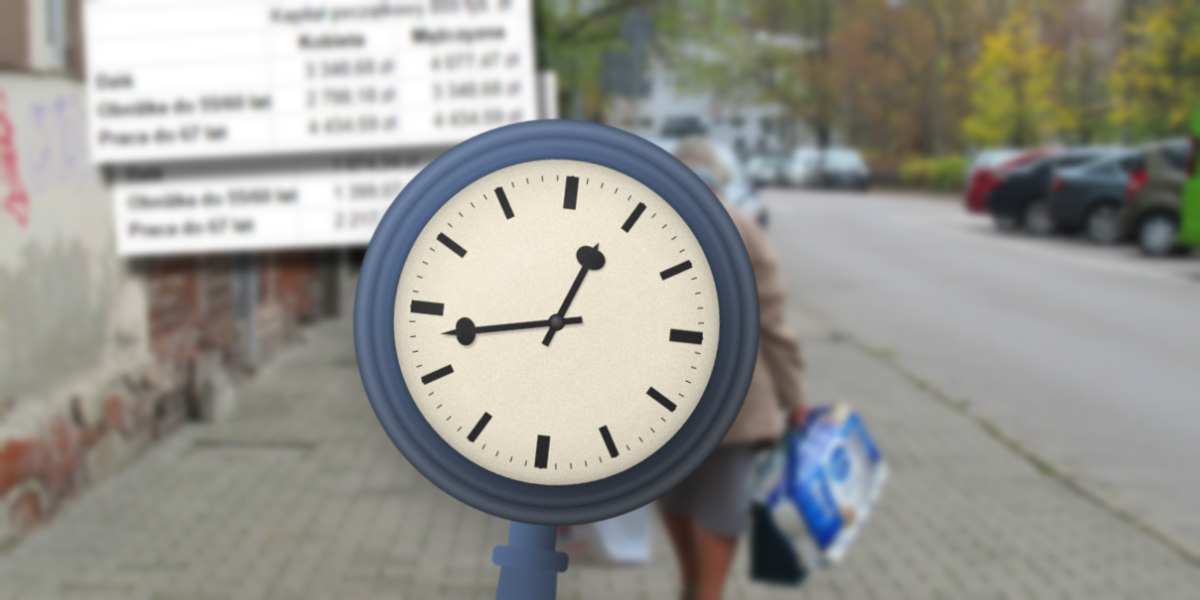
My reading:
12 h 43 min
